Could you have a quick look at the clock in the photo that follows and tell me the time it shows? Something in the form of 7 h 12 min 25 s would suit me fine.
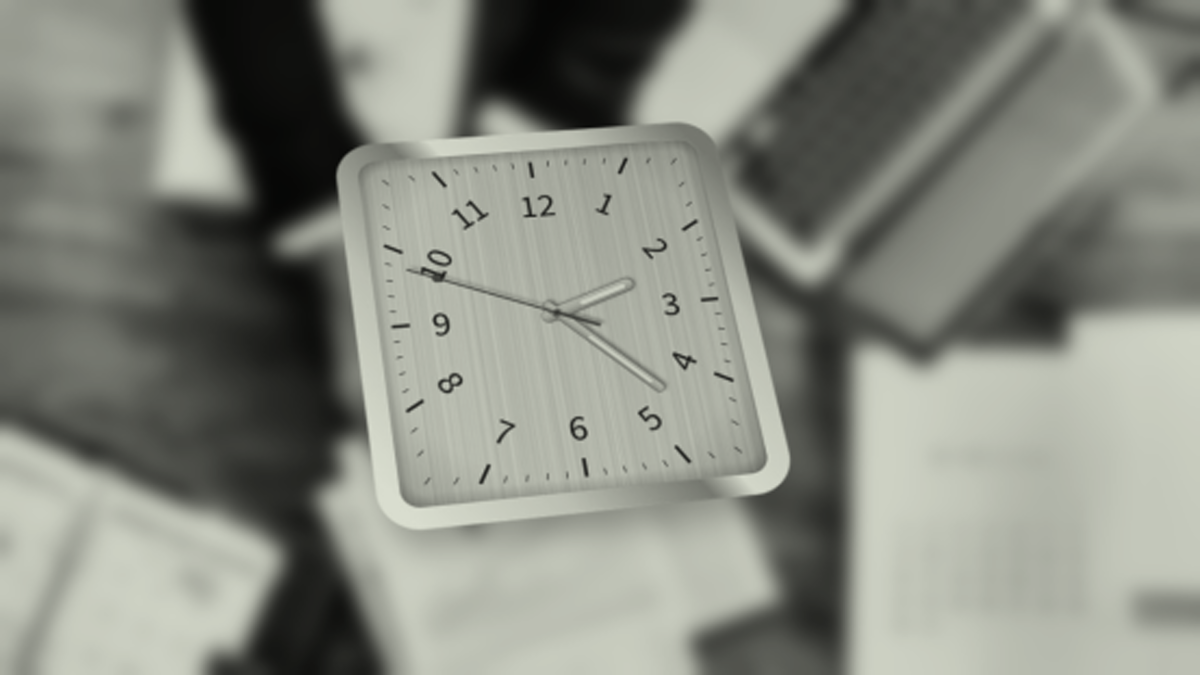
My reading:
2 h 22 min 49 s
